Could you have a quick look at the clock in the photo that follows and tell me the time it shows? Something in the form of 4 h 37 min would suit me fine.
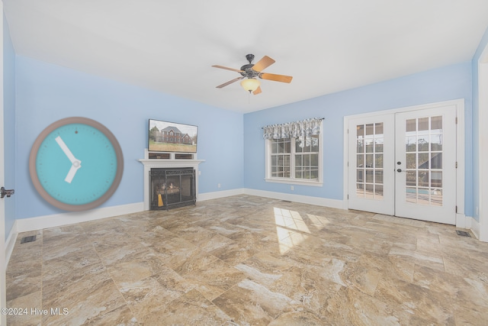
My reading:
6 h 54 min
